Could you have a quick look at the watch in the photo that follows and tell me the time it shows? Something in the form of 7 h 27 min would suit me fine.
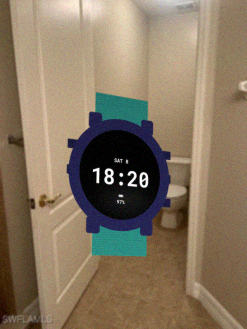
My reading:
18 h 20 min
